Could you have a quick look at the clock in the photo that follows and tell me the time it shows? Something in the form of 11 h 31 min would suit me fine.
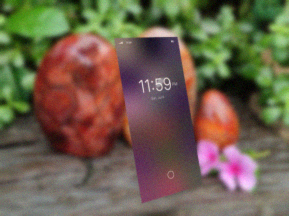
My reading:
11 h 59 min
